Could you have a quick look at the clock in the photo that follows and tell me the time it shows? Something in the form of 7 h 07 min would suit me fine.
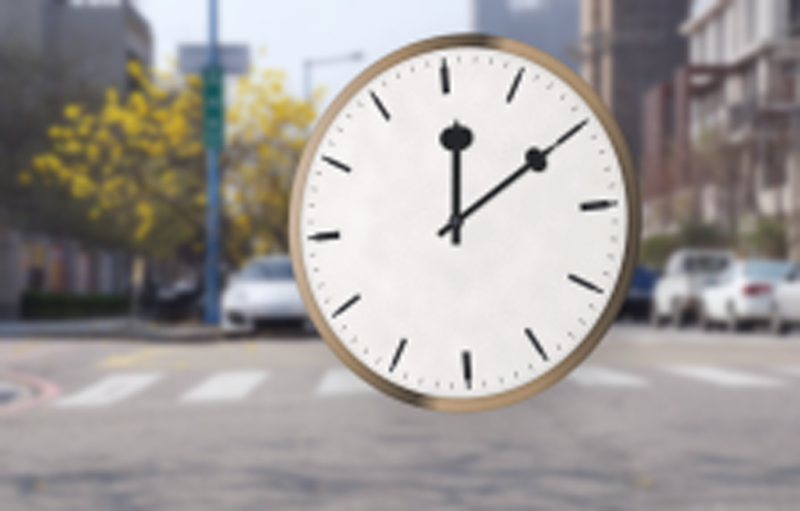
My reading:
12 h 10 min
